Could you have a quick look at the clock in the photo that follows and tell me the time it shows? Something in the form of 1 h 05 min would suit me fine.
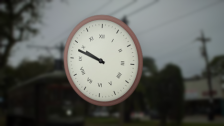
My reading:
9 h 48 min
